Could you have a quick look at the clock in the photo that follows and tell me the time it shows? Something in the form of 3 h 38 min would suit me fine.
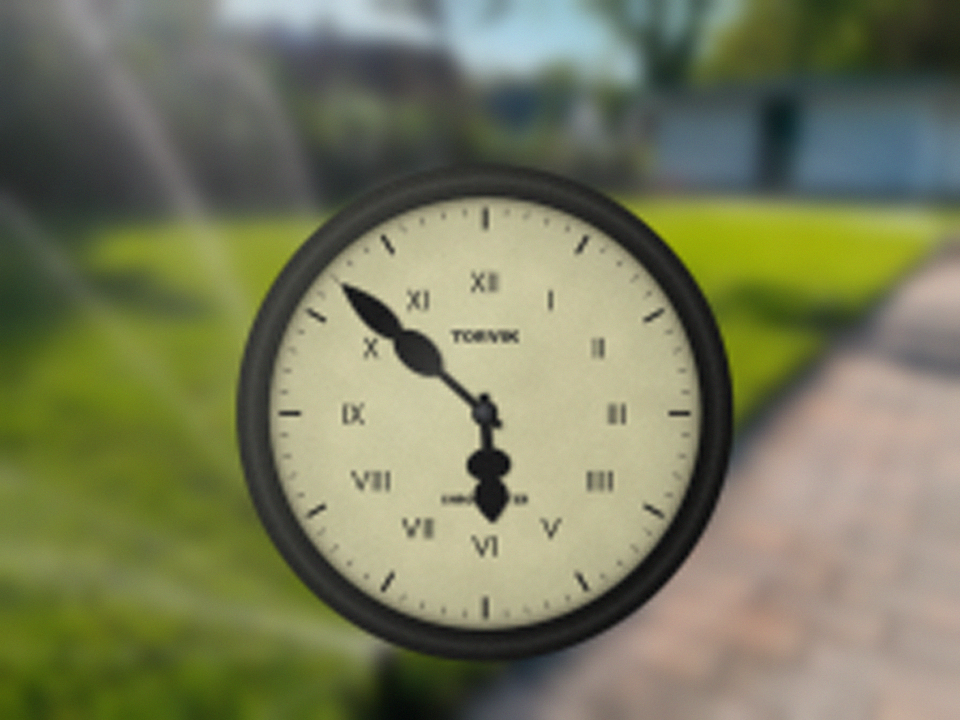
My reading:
5 h 52 min
